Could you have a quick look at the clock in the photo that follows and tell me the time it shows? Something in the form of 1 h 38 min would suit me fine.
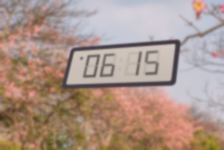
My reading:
6 h 15 min
